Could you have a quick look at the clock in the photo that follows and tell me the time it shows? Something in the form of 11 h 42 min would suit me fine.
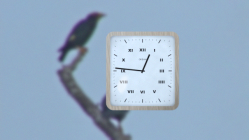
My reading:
12 h 46 min
